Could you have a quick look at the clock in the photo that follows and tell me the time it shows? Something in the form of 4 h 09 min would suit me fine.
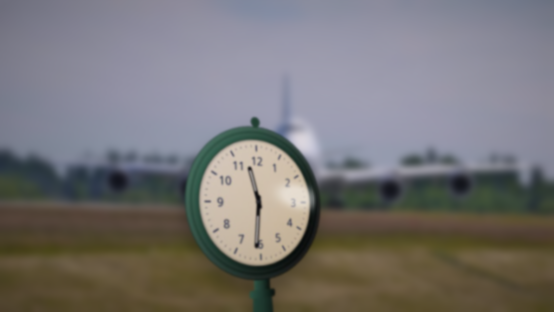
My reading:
11 h 31 min
